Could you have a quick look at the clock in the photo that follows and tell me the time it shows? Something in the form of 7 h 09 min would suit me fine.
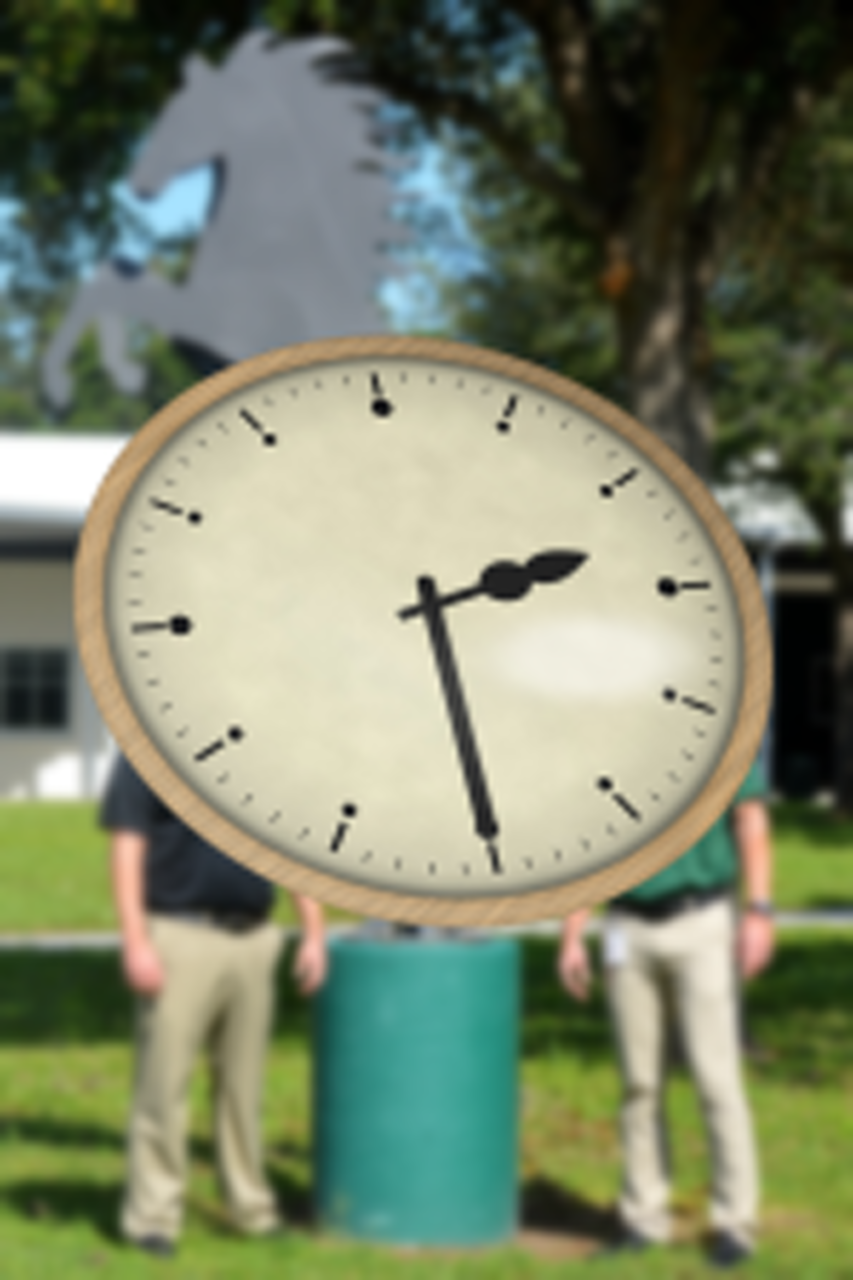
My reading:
2 h 30 min
